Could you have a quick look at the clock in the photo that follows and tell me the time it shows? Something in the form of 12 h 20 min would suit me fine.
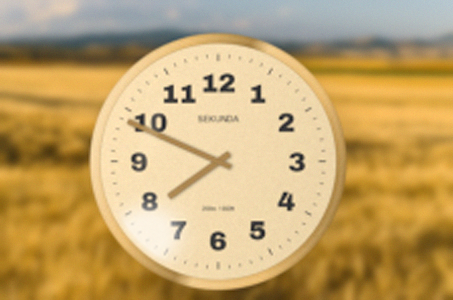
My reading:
7 h 49 min
